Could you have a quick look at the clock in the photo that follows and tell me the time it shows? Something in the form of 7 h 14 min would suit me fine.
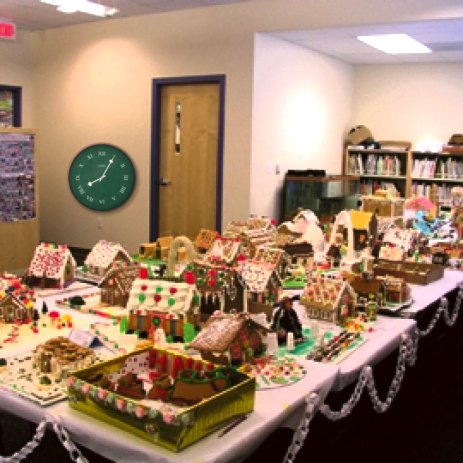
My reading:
8 h 05 min
